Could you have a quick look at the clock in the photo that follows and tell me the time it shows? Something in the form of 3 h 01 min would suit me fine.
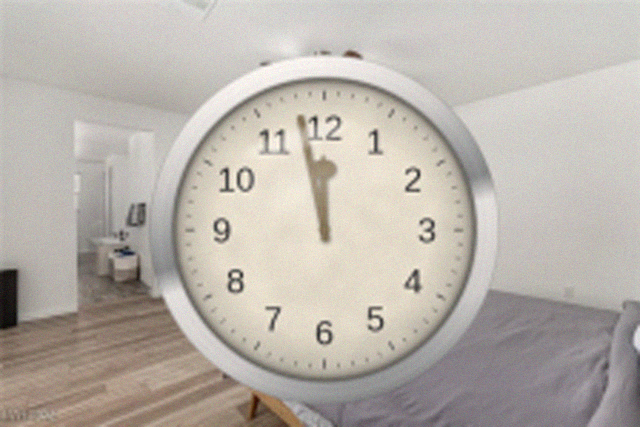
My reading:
11 h 58 min
